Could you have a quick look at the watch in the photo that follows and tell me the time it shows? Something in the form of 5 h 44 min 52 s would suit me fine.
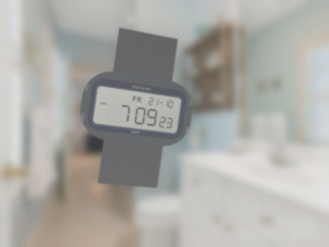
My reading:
7 h 09 min 23 s
